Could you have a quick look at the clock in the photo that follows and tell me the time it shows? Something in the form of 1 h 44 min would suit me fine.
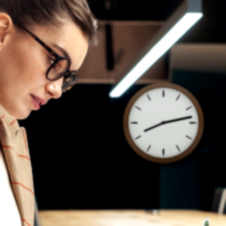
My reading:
8 h 13 min
